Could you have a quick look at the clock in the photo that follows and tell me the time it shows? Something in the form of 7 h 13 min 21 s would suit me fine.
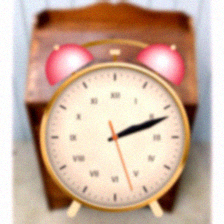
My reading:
2 h 11 min 27 s
